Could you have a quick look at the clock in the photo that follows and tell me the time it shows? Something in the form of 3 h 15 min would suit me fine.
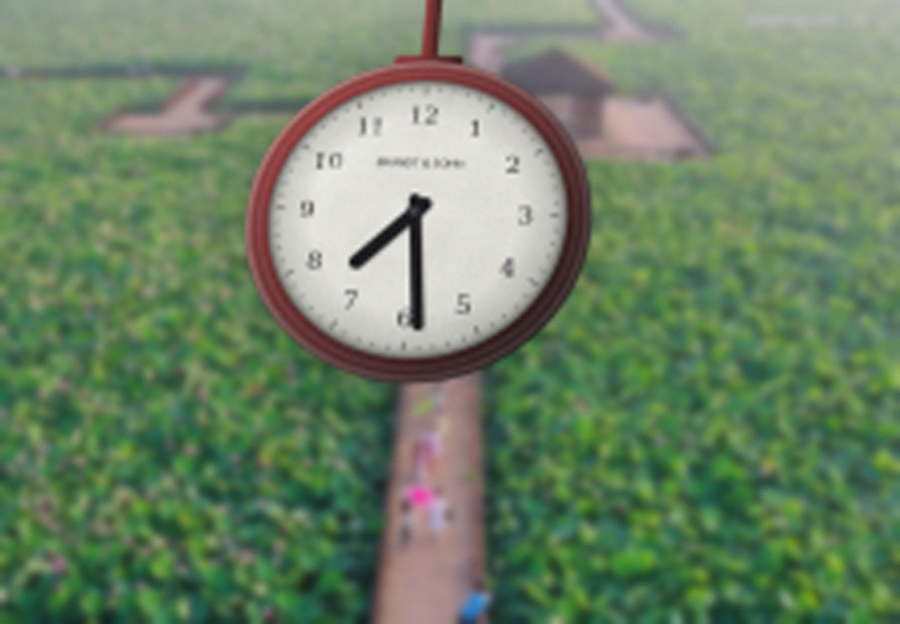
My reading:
7 h 29 min
